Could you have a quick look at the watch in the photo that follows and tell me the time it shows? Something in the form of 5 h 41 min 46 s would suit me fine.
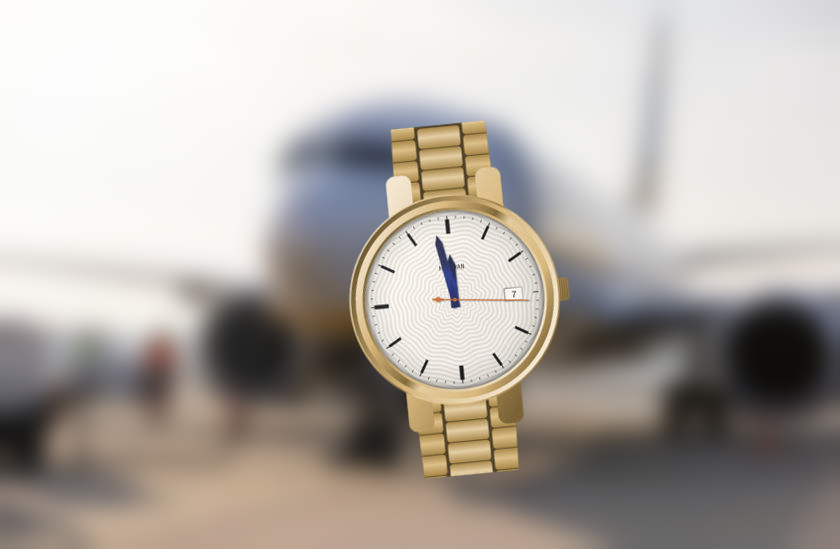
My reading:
11 h 58 min 16 s
